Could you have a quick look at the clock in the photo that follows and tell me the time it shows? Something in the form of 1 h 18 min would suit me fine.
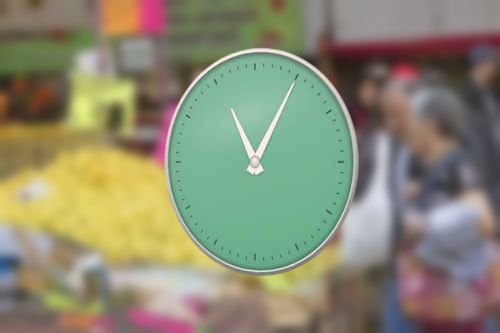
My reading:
11 h 05 min
